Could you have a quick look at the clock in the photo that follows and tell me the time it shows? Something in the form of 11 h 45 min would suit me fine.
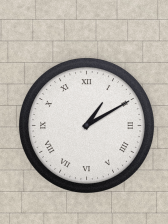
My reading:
1 h 10 min
